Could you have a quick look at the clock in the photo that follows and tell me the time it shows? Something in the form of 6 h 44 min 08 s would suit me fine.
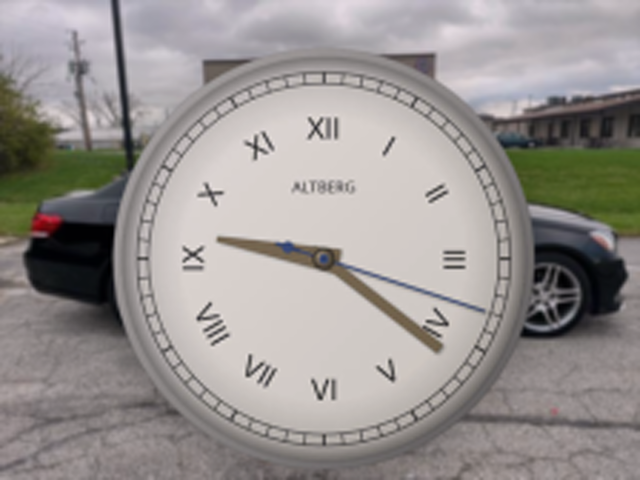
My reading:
9 h 21 min 18 s
